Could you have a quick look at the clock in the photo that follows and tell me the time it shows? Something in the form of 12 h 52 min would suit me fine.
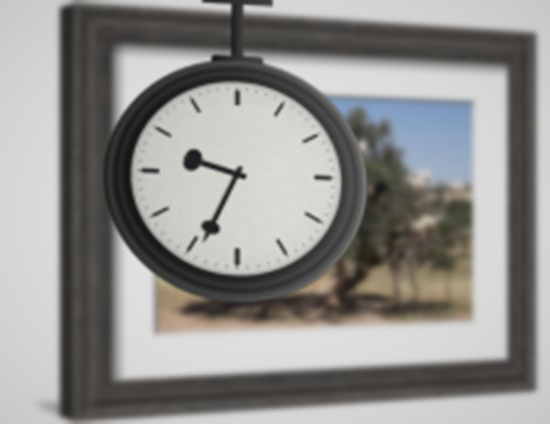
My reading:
9 h 34 min
